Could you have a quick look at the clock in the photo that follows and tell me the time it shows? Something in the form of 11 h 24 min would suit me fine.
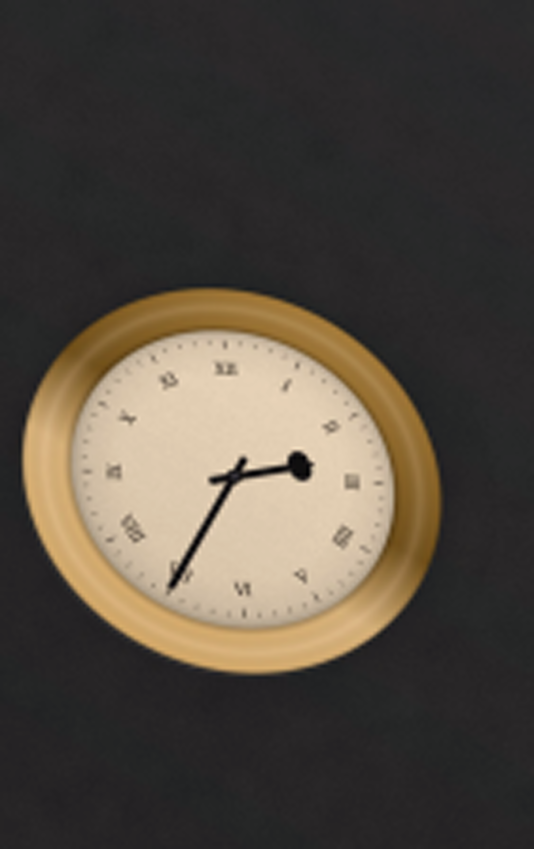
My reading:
2 h 35 min
